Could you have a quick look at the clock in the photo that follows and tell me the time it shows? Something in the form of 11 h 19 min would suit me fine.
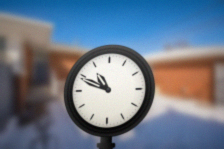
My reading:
10 h 49 min
